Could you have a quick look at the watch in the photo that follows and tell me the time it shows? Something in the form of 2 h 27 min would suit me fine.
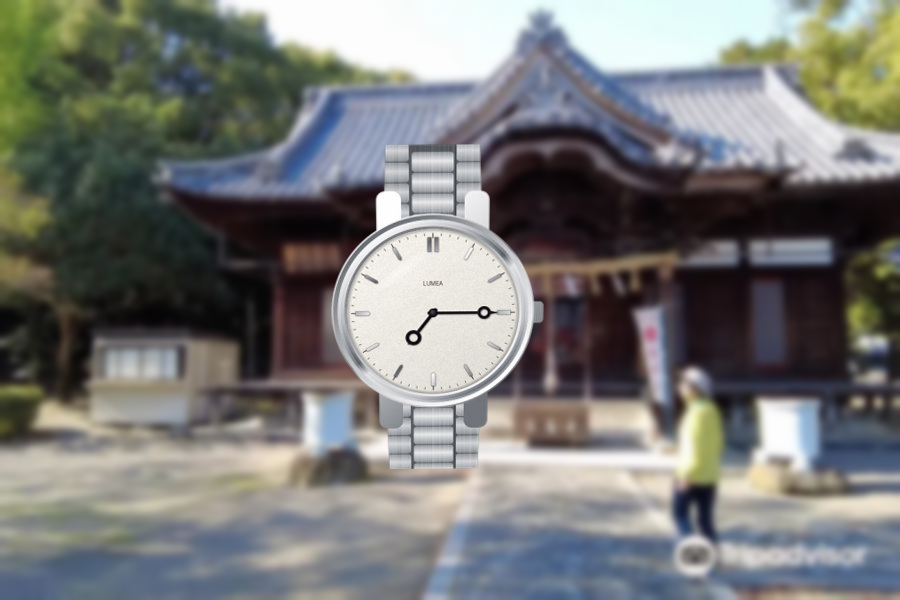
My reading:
7 h 15 min
